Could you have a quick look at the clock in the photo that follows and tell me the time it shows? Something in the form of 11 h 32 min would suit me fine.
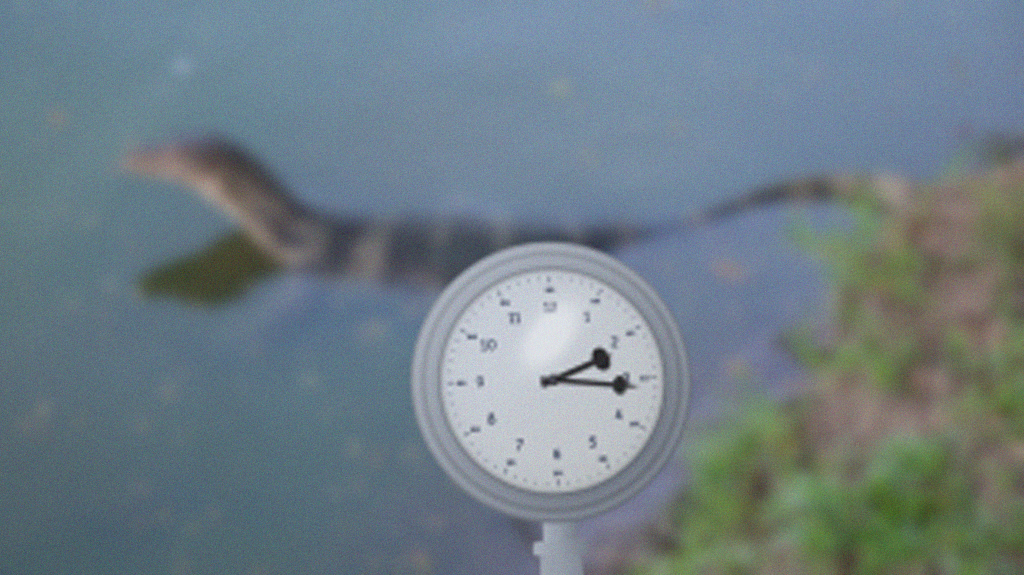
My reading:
2 h 16 min
